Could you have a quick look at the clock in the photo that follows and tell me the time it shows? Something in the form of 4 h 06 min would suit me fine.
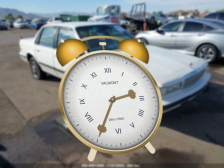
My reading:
2 h 35 min
